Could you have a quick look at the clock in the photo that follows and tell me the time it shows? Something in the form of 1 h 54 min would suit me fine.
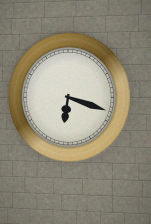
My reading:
6 h 18 min
